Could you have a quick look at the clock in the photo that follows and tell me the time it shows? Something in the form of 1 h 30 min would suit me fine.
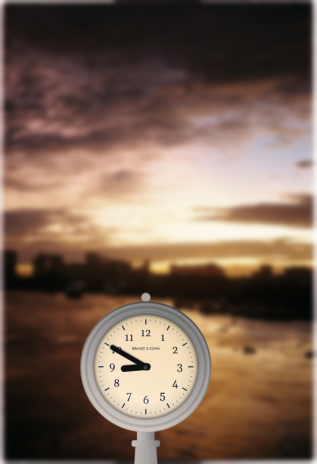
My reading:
8 h 50 min
